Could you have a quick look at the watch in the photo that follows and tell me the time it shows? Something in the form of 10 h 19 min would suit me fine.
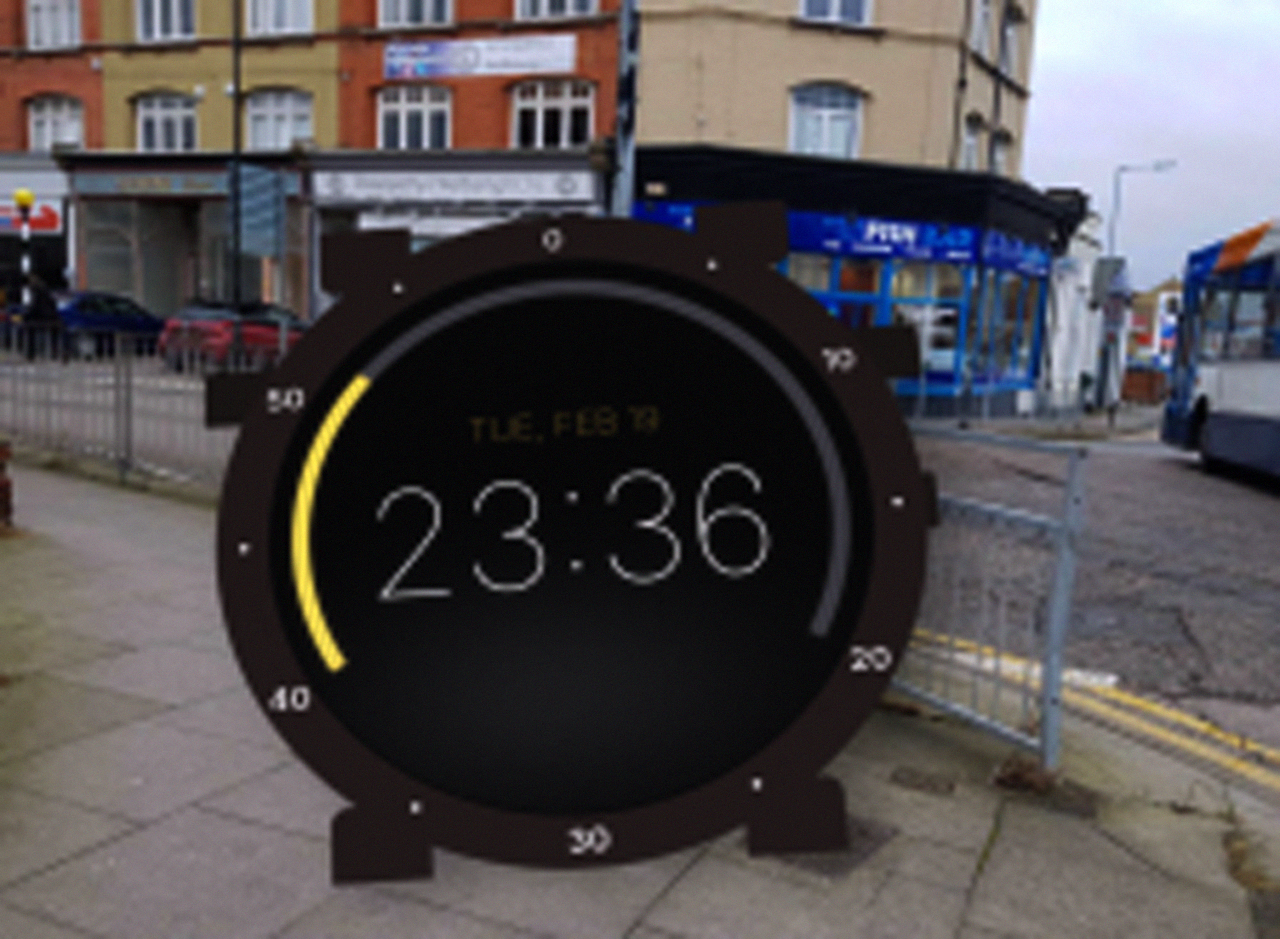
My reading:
23 h 36 min
